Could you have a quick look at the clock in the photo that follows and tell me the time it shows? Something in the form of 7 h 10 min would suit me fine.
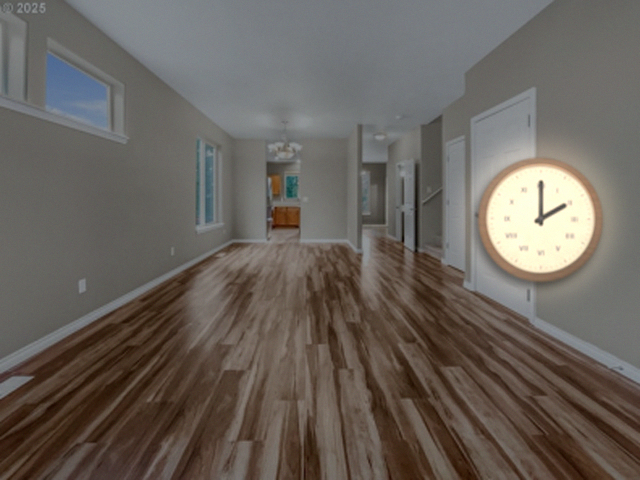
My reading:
2 h 00 min
